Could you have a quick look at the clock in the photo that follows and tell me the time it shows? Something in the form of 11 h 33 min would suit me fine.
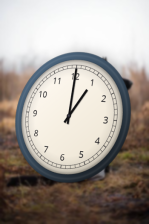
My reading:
1 h 00 min
